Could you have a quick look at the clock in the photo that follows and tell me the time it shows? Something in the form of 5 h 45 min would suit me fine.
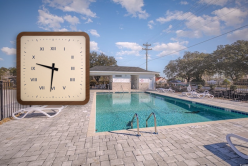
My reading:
9 h 31 min
